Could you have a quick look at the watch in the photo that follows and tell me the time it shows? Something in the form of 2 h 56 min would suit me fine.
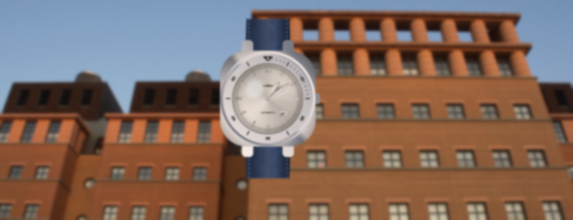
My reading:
1 h 09 min
